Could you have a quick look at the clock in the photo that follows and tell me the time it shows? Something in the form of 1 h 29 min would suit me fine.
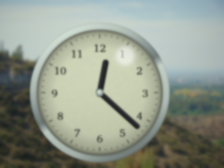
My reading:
12 h 22 min
